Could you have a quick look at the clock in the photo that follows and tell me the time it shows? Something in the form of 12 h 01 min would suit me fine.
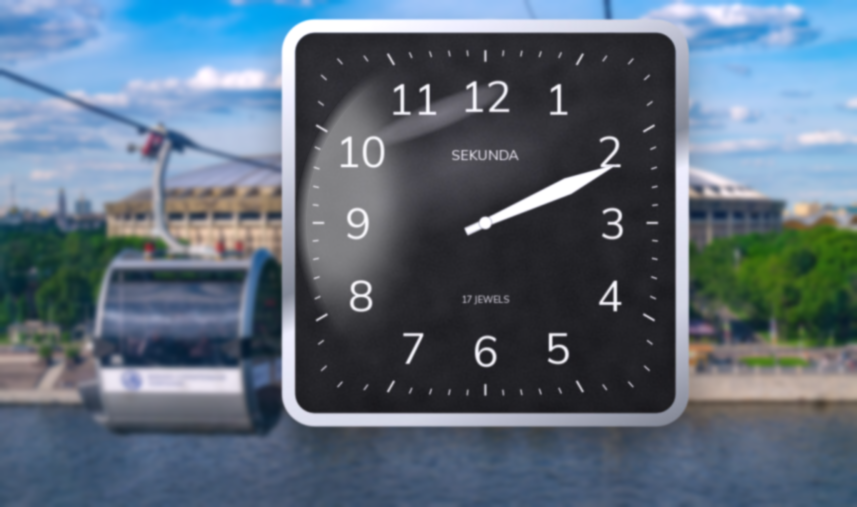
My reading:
2 h 11 min
